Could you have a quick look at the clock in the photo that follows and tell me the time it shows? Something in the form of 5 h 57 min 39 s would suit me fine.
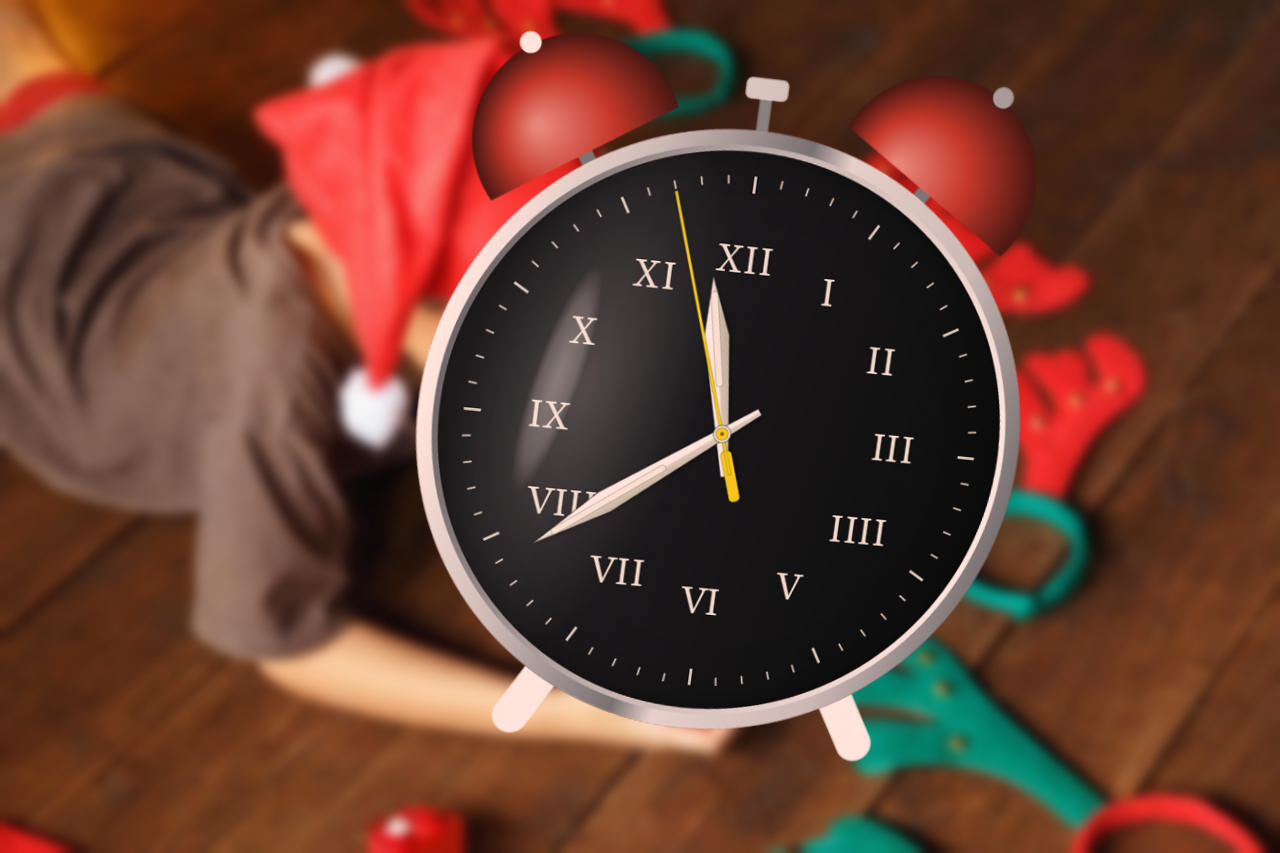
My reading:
11 h 38 min 57 s
